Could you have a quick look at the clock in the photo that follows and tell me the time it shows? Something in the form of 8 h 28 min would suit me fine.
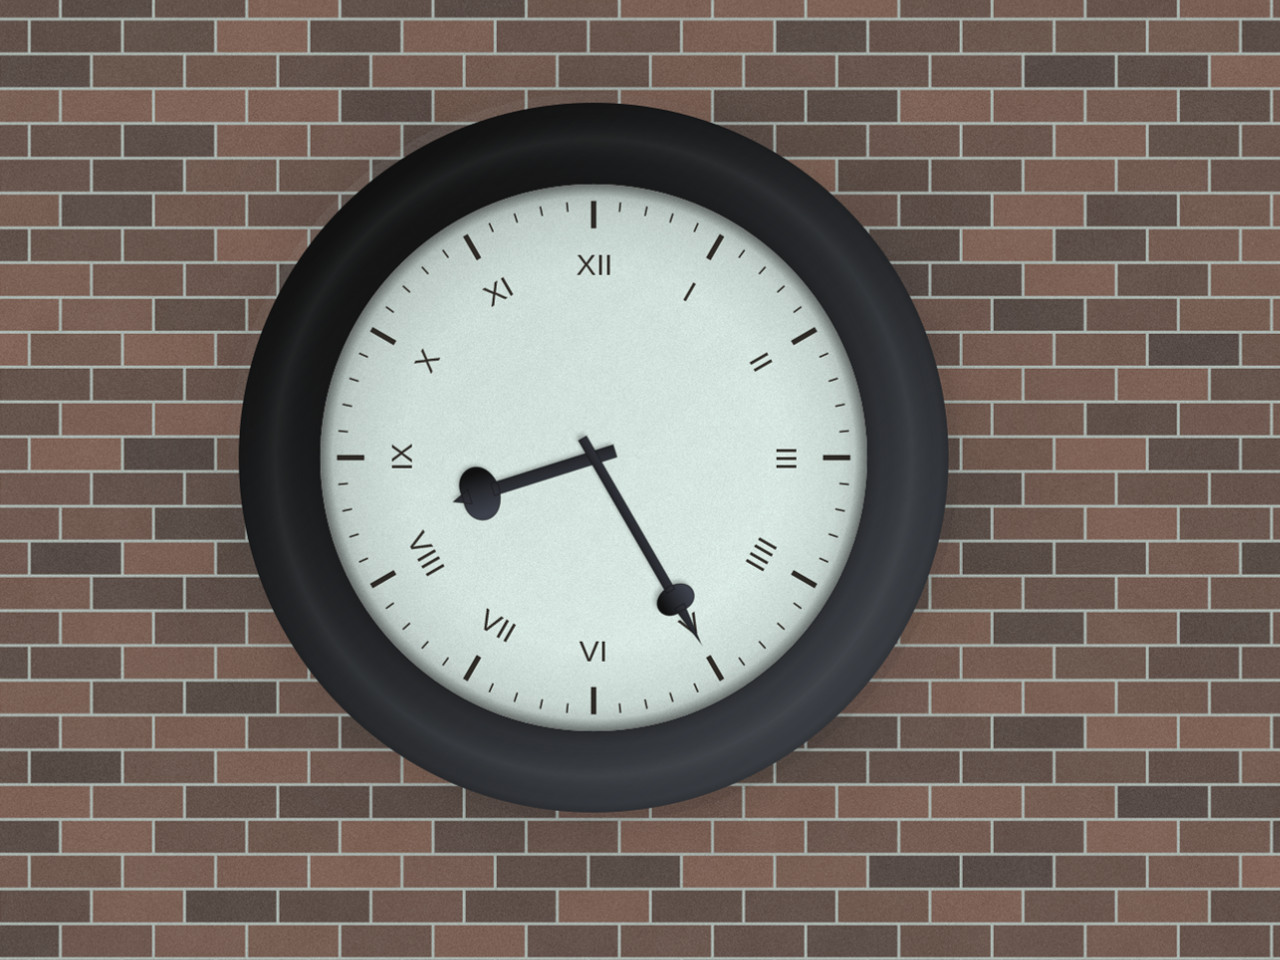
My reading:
8 h 25 min
